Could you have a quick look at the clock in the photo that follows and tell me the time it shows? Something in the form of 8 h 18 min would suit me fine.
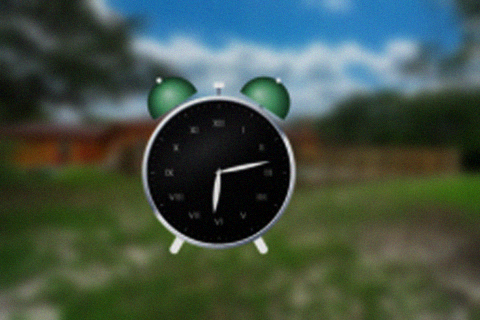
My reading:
6 h 13 min
